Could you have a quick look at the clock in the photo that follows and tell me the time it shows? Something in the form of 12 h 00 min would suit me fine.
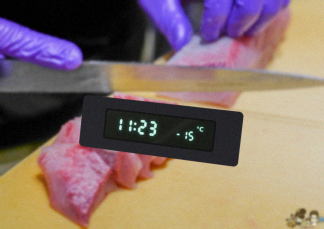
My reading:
11 h 23 min
